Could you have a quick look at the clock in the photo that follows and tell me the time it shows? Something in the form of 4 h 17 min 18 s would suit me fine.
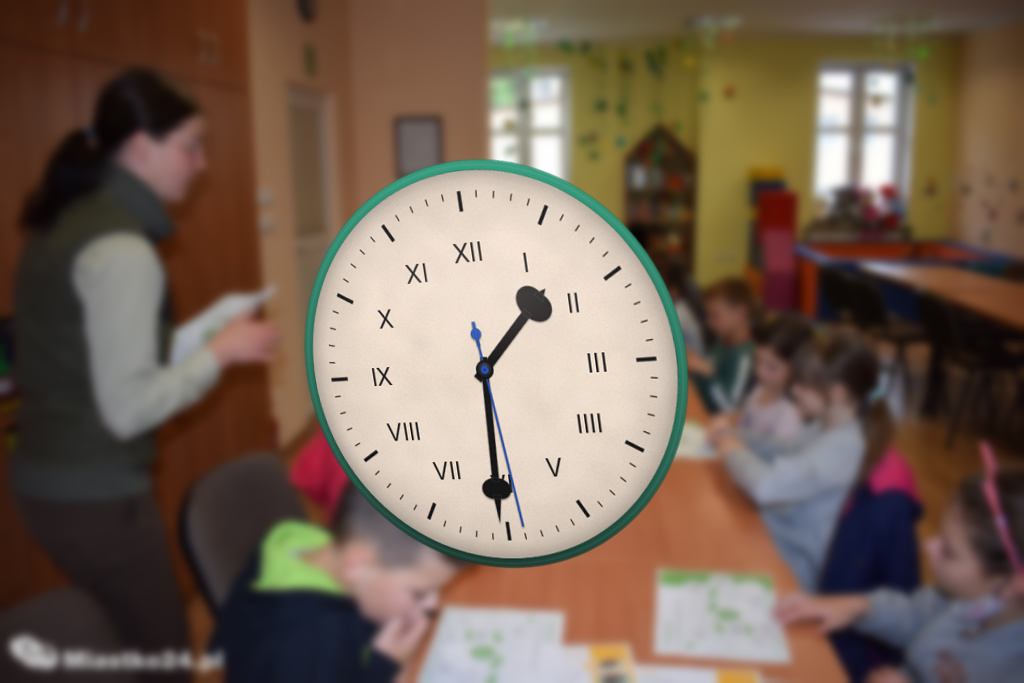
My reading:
1 h 30 min 29 s
